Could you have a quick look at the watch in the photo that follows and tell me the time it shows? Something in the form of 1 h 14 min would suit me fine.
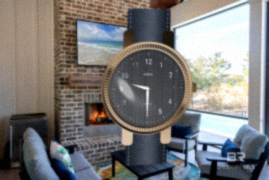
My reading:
9 h 30 min
